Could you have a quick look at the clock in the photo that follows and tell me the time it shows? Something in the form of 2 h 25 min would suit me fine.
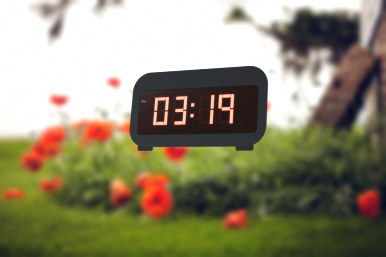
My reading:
3 h 19 min
